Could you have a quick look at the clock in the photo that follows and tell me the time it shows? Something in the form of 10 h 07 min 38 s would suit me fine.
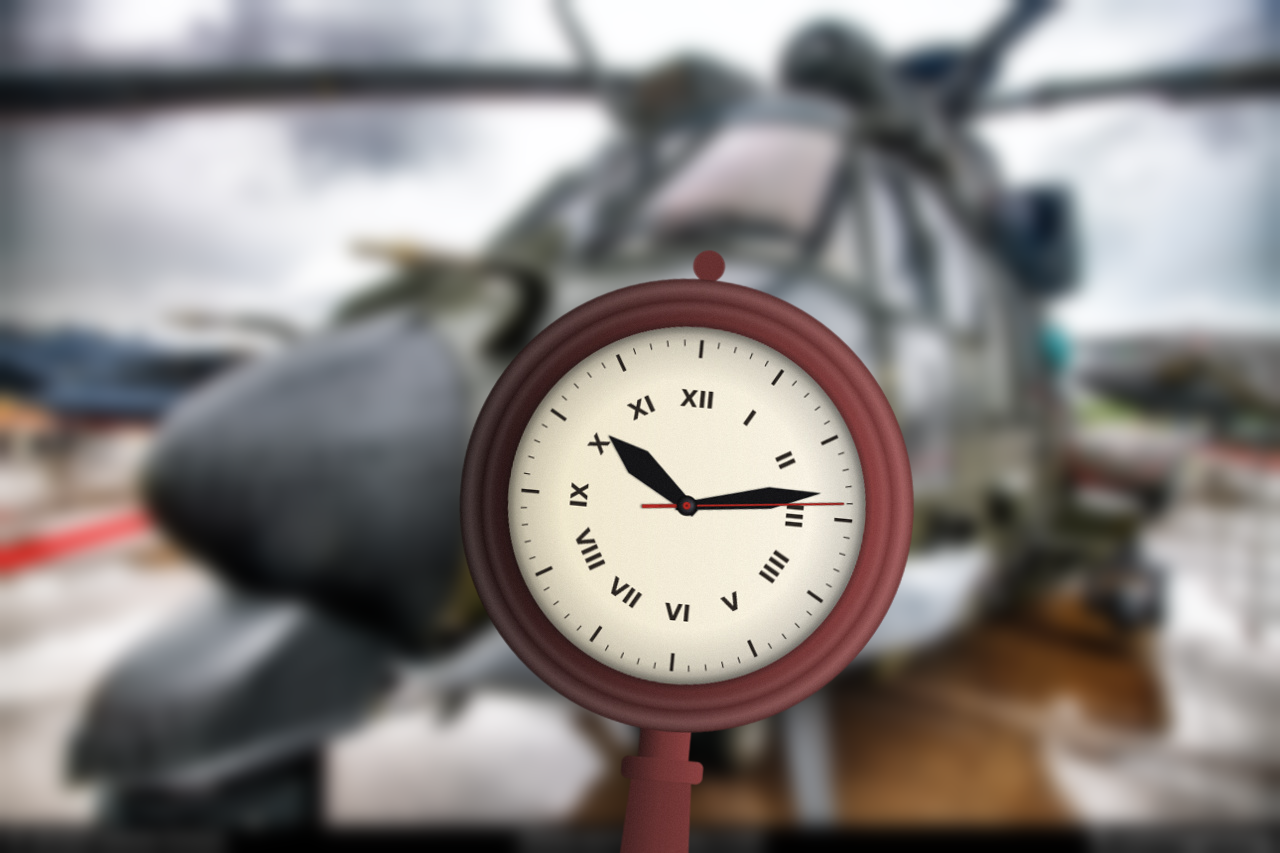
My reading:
10 h 13 min 14 s
